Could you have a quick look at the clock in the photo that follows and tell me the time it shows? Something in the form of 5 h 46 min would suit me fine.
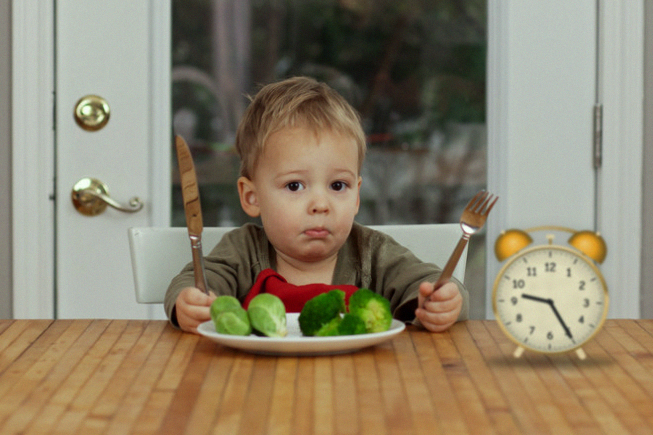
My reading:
9 h 25 min
